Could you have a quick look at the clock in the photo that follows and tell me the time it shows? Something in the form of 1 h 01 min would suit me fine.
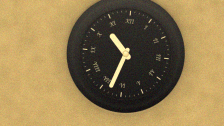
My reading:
10 h 33 min
